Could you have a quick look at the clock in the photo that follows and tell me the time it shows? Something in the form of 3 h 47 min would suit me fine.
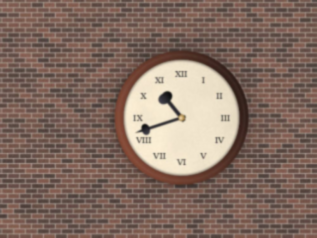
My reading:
10 h 42 min
